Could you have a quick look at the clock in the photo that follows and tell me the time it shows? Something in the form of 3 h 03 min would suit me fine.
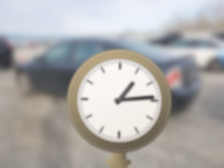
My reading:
1 h 14 min
